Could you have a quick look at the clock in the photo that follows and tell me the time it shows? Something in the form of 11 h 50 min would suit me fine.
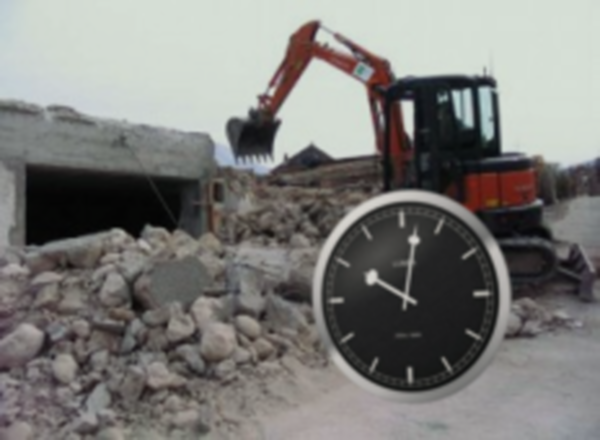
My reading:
10 h 02 min
